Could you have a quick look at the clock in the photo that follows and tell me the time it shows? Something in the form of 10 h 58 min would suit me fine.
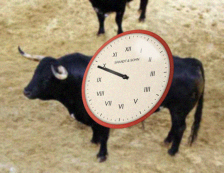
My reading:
9 h 49 min
